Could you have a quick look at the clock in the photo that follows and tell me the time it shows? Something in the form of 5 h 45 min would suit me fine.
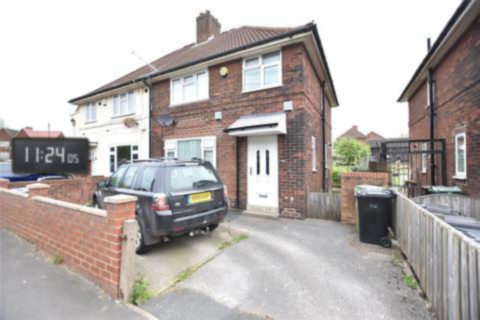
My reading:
11 h 24 min
